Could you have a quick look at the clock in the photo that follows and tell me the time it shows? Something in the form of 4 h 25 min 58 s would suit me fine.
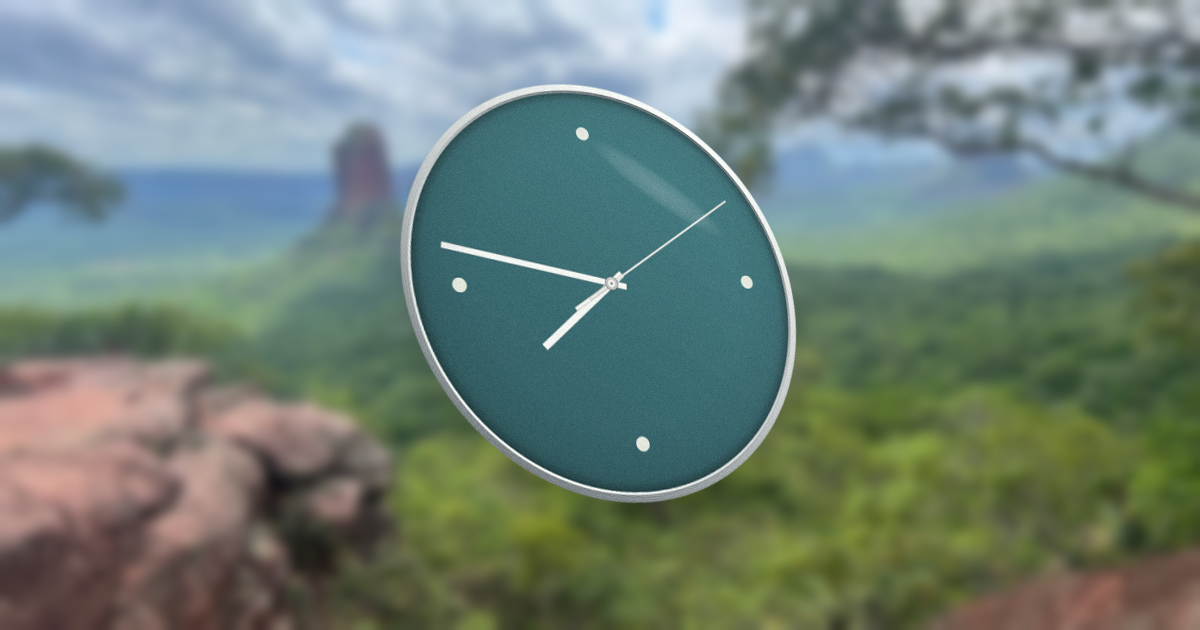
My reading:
7 h 47 min 10 s
